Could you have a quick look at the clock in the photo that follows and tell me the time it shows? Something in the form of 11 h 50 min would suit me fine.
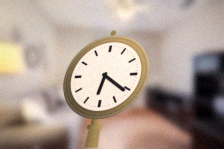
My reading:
6 h 21 min
